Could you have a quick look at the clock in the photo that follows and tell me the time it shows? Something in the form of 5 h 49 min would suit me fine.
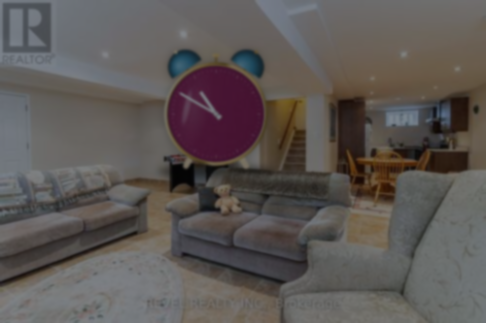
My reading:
10 h 50 min
